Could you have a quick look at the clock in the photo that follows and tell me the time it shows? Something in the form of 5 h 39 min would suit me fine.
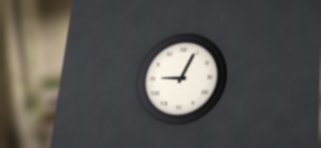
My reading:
9 h 04 min
